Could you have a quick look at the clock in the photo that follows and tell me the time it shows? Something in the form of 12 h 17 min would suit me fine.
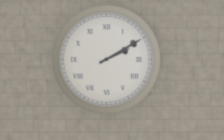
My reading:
2 h 10 min
